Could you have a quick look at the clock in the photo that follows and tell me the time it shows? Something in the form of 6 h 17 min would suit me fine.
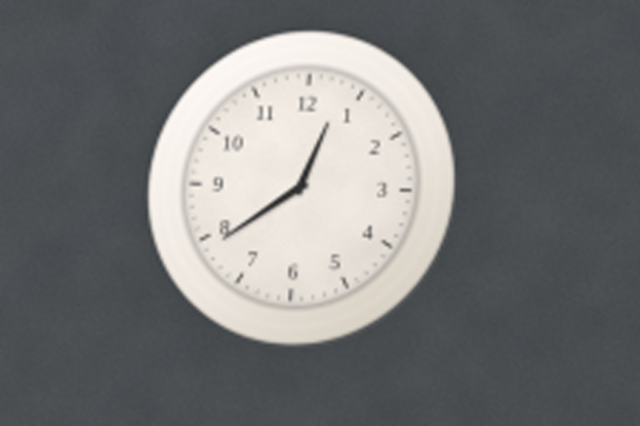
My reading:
12 h 39 min
